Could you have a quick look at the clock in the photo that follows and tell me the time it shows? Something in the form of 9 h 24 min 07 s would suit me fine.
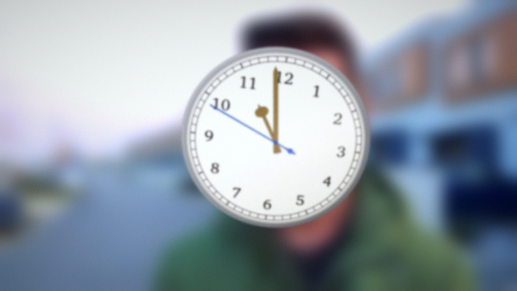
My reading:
10 h 58 min 49 s
